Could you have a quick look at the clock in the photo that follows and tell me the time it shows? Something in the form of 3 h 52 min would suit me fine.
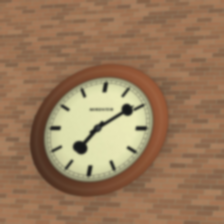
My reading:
7 h 09 min
